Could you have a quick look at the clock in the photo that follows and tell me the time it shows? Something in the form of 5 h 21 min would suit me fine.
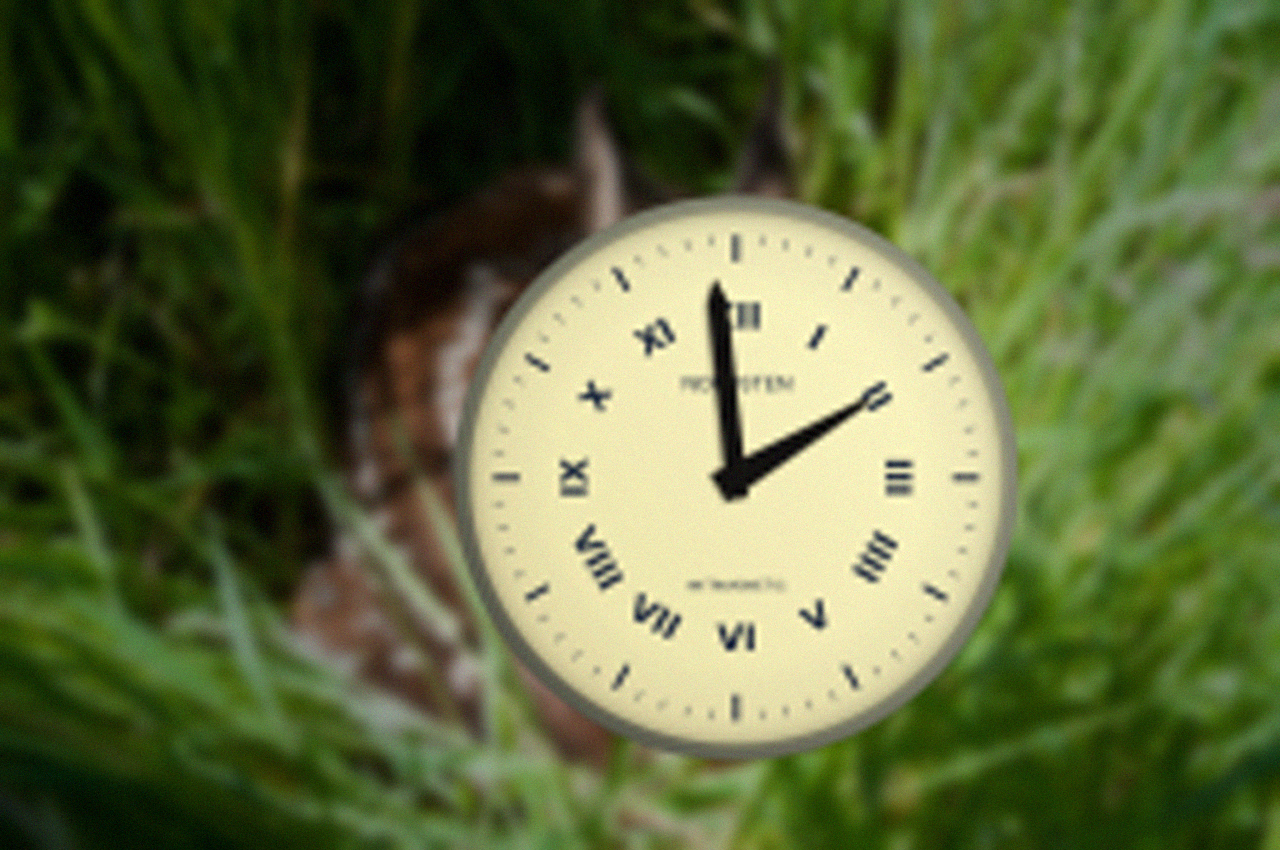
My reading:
1 h 59 min
